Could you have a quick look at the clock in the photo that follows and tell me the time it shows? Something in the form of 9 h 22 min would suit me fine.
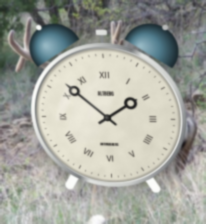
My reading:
1 h 52 min
